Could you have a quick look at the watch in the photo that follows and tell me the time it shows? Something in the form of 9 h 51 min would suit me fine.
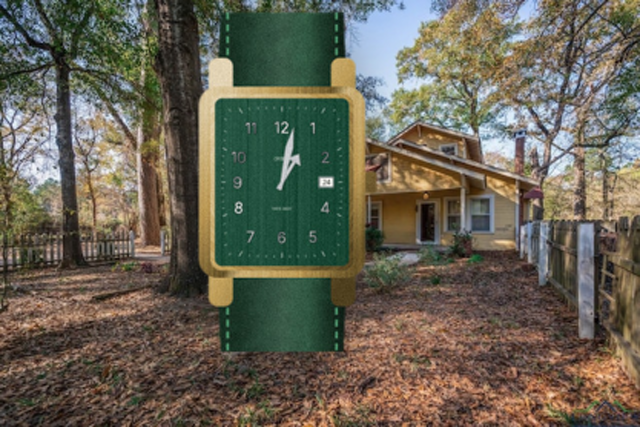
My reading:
1 h 02 min
